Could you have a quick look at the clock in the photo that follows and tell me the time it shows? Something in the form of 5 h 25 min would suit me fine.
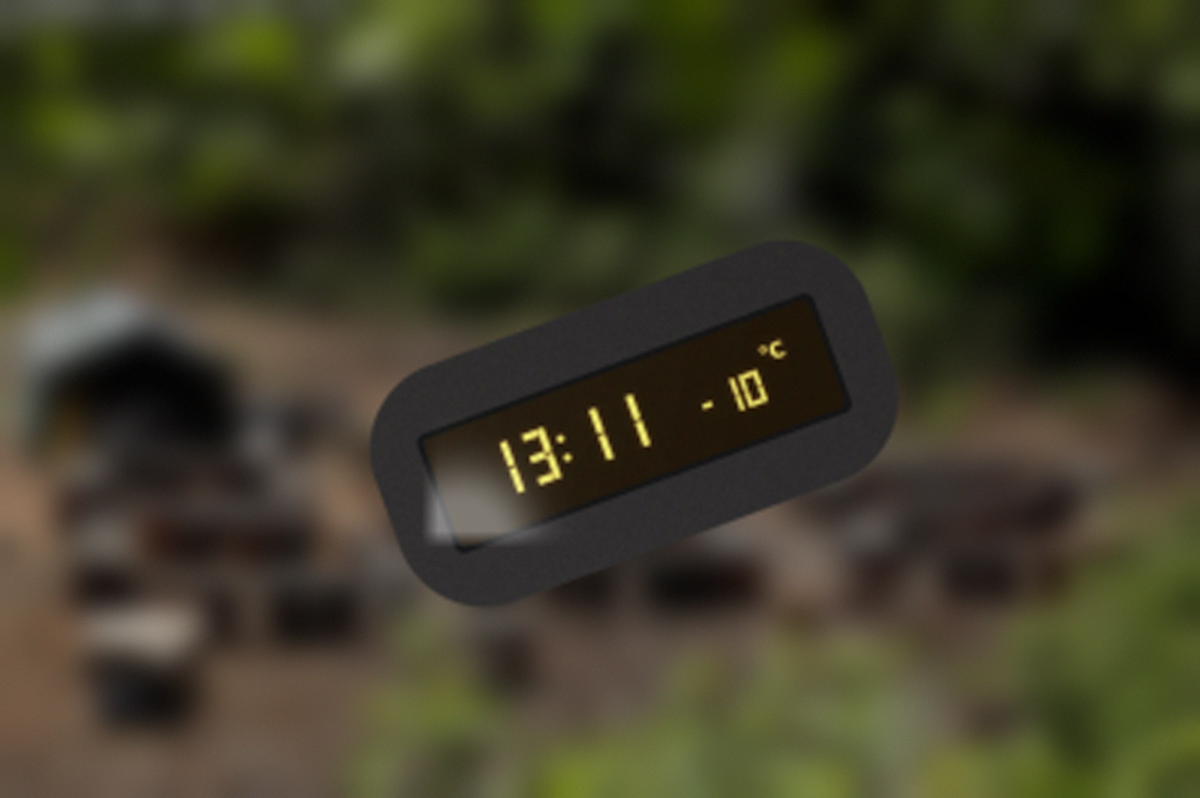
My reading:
13 h 11 min
